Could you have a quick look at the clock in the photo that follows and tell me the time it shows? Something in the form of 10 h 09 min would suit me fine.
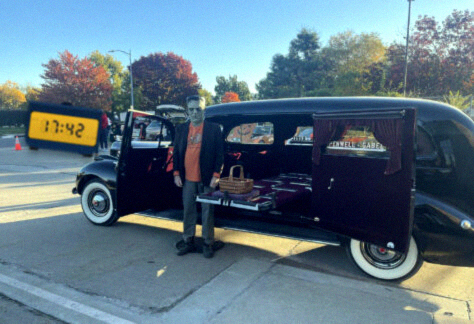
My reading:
17 h 42 min
